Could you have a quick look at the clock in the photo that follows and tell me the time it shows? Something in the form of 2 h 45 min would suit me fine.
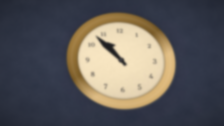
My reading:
10 h 53 min
